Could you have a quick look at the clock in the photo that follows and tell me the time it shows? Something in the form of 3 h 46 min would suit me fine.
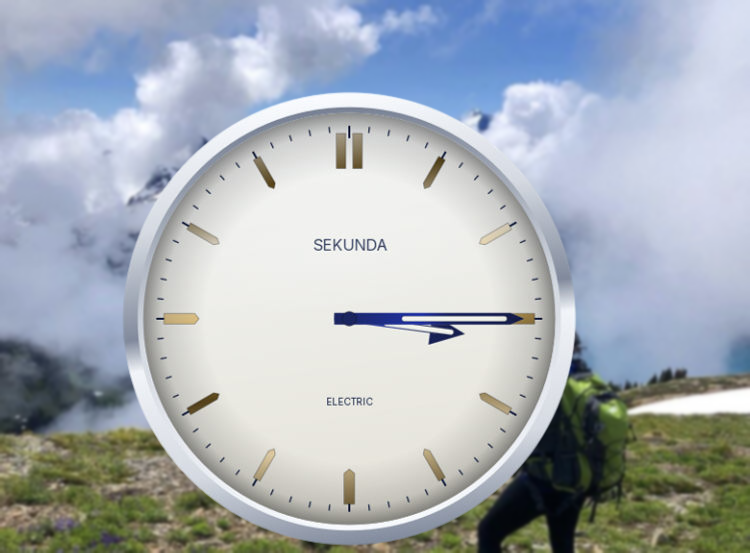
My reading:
3 h 15 min
